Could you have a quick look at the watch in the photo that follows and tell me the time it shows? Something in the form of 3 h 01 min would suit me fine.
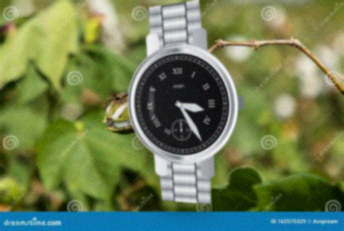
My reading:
3 h 25 min
